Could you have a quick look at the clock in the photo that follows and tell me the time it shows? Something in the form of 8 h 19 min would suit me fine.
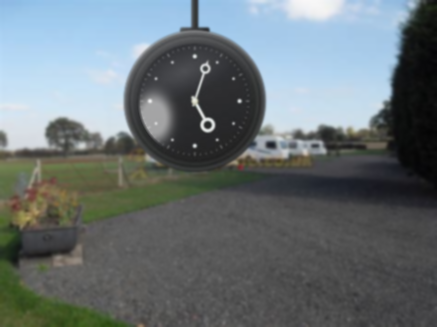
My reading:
5 h 03 min
